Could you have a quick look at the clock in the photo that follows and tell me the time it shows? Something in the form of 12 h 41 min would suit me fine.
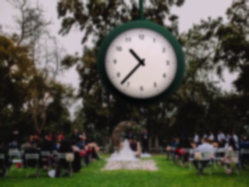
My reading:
10 h 37 min
